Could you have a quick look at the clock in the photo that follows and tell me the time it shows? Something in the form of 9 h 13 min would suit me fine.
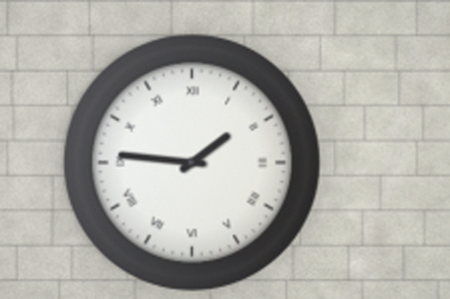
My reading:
1 h 46 min
